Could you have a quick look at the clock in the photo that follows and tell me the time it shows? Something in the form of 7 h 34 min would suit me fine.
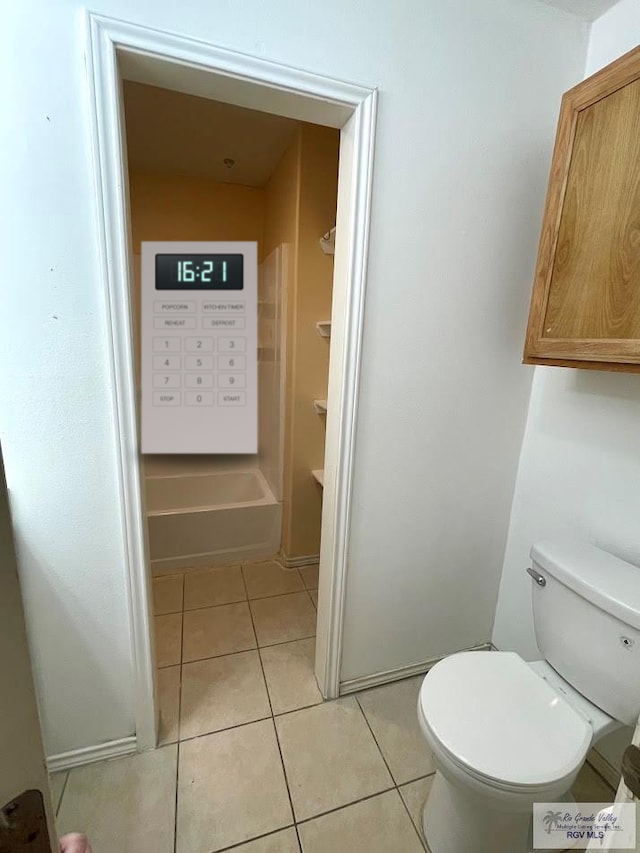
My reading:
16 h 21 min
